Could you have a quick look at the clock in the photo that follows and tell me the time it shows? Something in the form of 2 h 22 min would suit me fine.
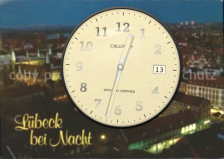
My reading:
12 h 32 min
